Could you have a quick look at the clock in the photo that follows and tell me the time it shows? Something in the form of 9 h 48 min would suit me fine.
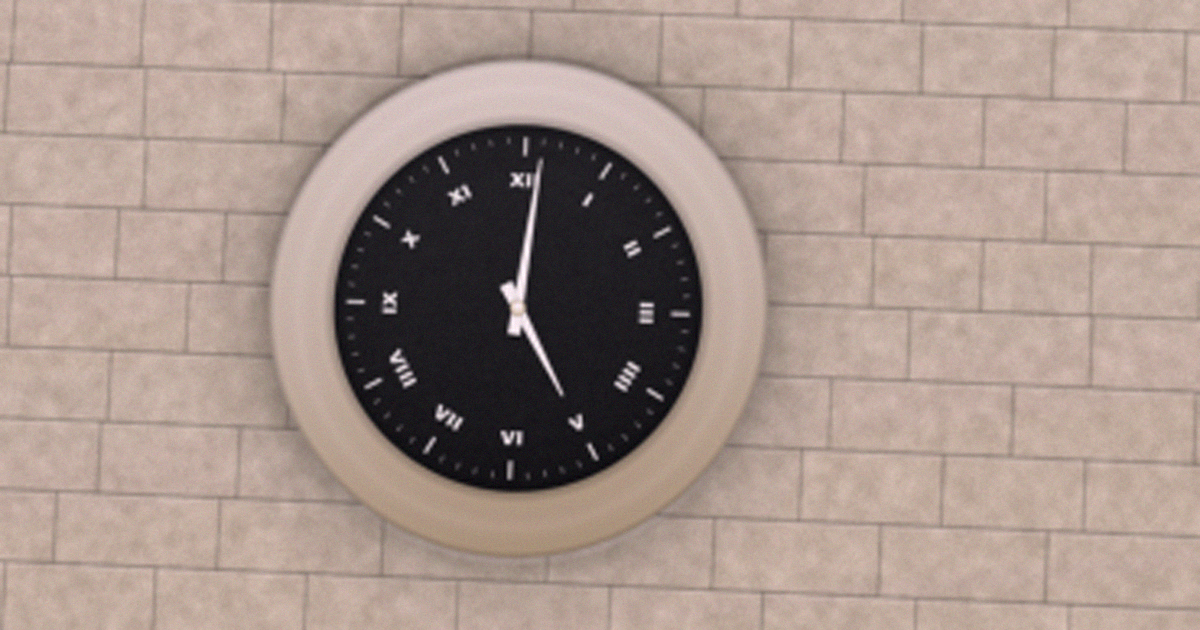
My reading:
5 h 01 min
